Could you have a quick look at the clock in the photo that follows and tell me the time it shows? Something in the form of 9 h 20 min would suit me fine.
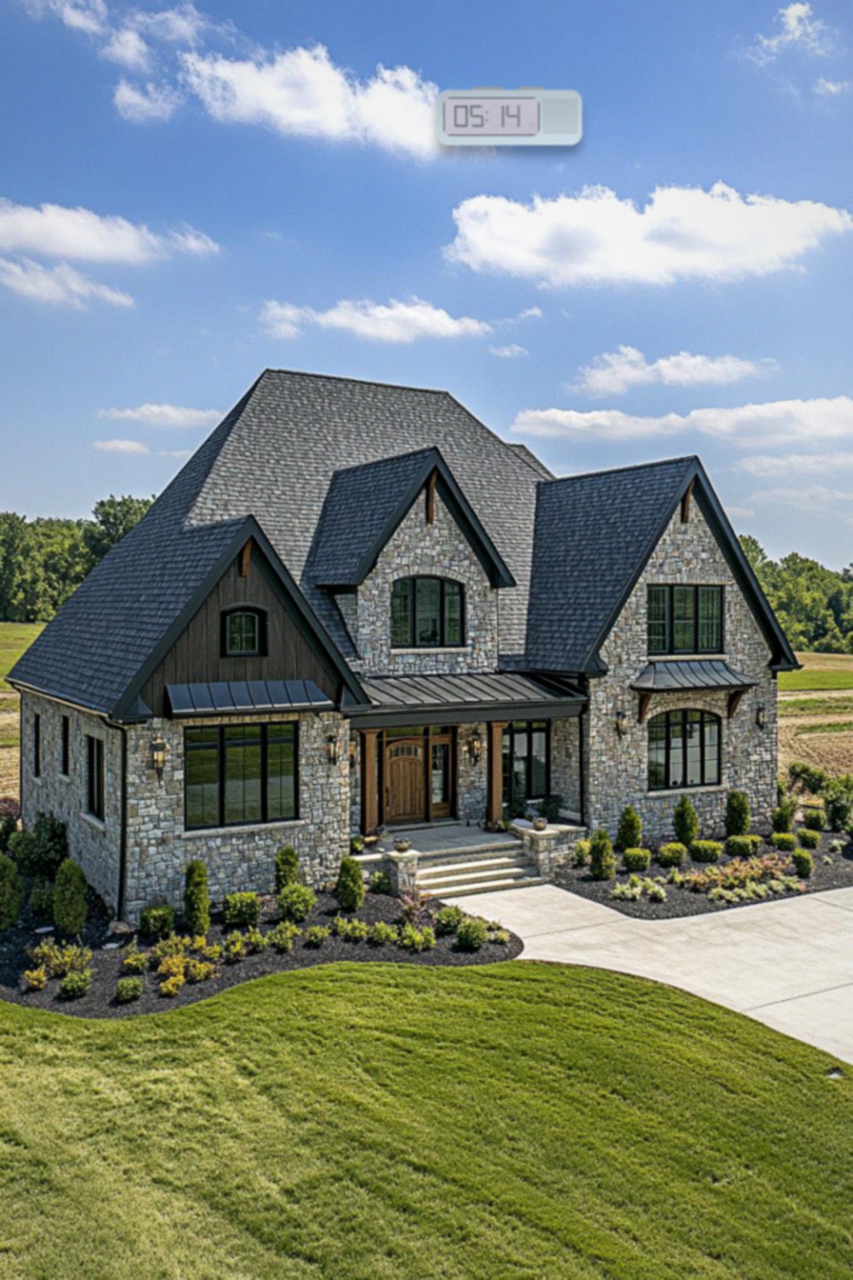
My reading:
5 h 14 min
